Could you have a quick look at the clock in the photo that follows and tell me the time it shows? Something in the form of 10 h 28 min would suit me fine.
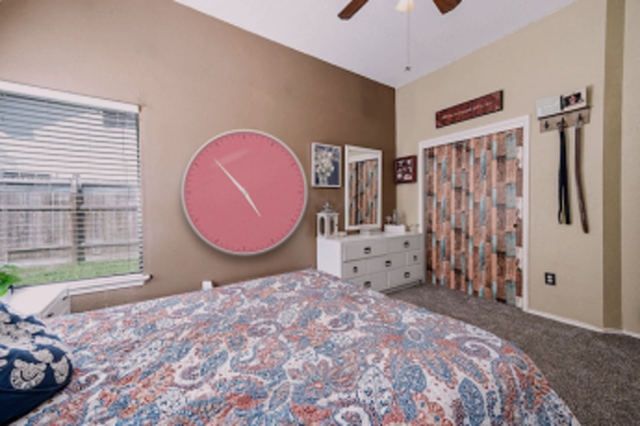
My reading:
4 h 53 min
